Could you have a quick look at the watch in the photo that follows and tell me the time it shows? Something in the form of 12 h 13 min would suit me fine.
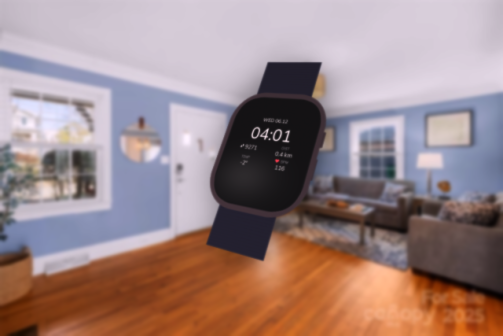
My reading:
4 h 01 min
